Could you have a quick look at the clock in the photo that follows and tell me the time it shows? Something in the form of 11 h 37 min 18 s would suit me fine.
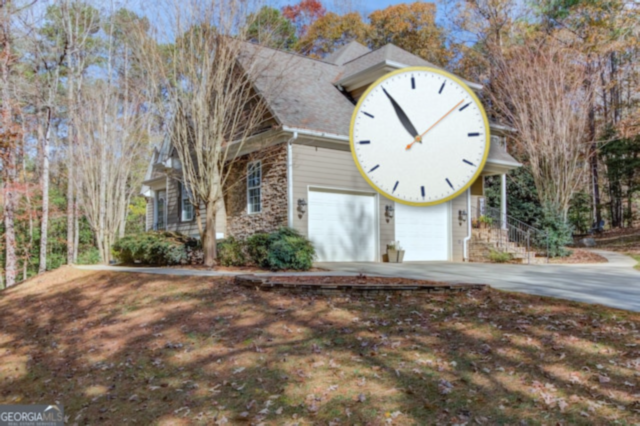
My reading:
10 h 55 min 09 s
